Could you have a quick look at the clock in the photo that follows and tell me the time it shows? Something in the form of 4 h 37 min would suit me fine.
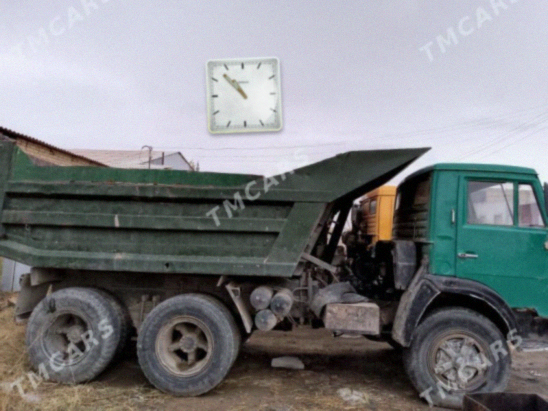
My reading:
10 h 53 min
